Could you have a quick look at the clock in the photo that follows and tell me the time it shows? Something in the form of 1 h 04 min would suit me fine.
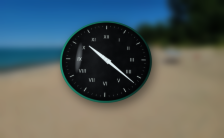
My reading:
10 h 22 min
